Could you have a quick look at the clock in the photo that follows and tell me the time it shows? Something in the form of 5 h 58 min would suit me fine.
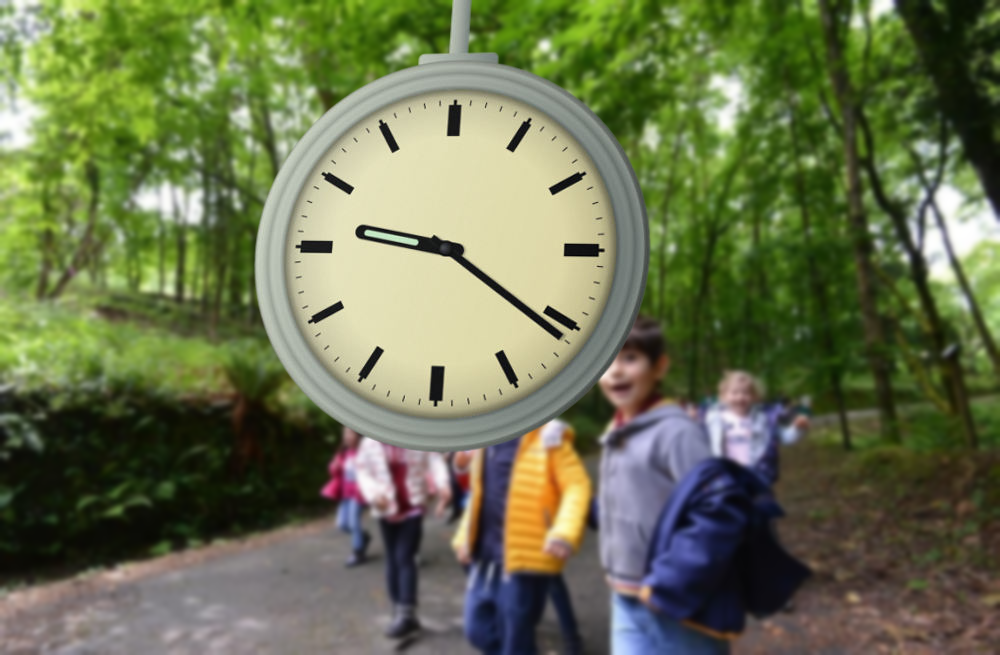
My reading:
9 h 21 min
